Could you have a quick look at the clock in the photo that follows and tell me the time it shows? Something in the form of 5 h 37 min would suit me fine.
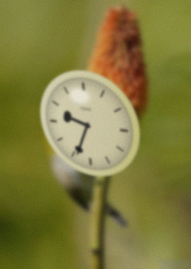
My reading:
9 h 34 min
